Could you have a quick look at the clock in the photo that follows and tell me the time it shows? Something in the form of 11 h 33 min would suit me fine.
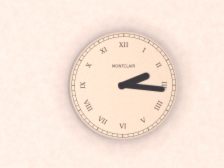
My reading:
2 h 16 min
